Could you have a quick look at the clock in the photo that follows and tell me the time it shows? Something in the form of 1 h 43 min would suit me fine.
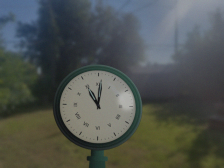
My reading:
11 h 01 min
